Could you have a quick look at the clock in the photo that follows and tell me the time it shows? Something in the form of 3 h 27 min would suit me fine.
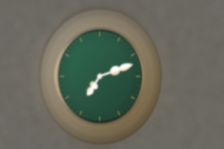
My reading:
7 h 12 min
